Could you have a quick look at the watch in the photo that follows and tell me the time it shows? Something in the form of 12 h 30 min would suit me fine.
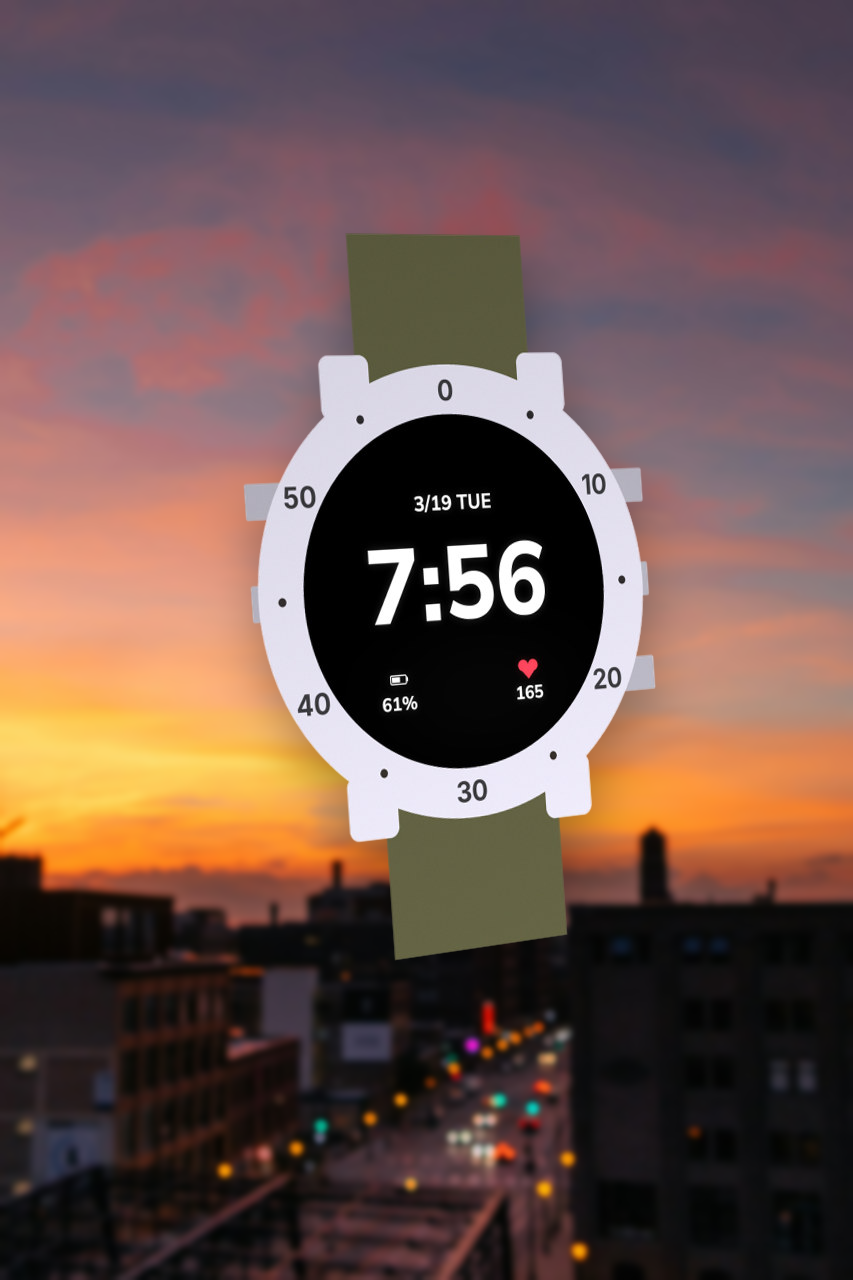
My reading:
7 h 56 min
